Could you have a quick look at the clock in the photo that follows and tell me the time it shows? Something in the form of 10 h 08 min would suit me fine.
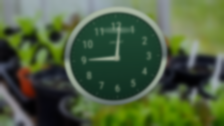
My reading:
9 h 01 min
